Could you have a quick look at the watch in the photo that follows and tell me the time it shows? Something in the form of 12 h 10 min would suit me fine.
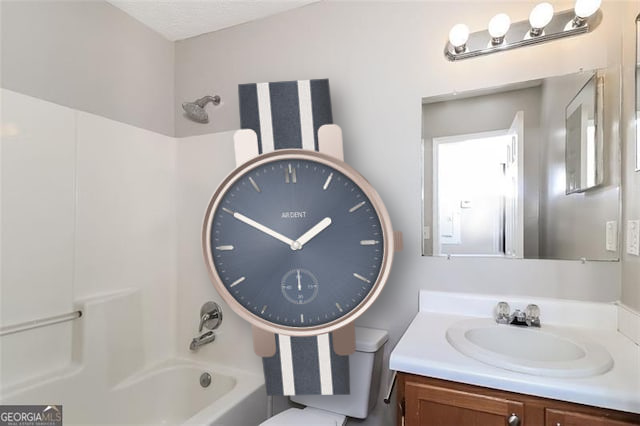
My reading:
1 h 50 min
